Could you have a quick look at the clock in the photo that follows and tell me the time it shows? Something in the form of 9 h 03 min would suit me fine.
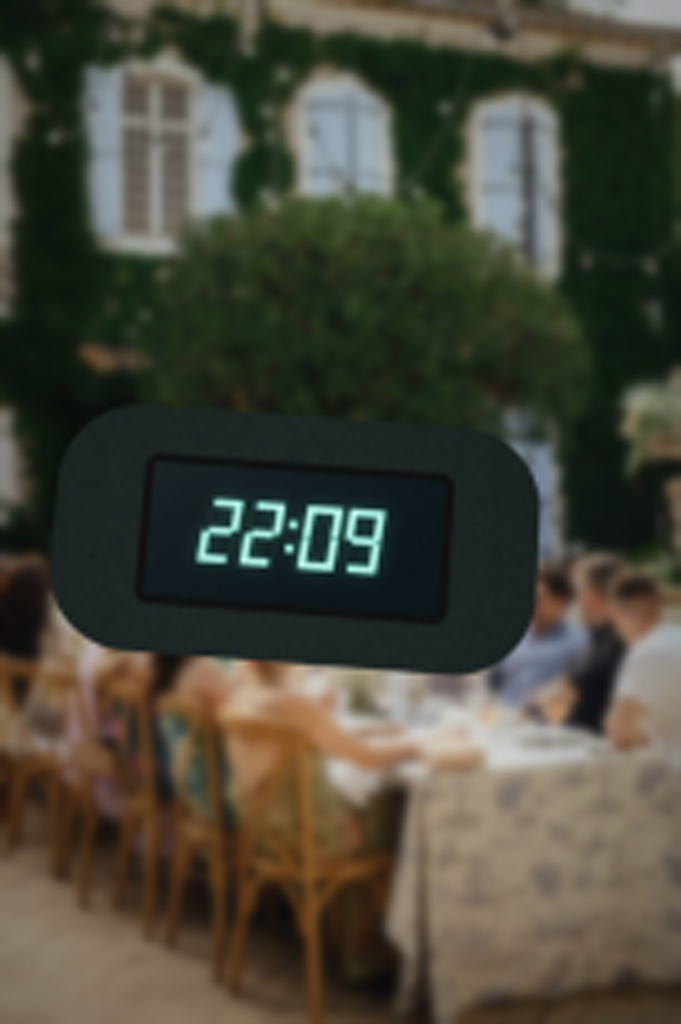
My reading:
22 h 09 min
